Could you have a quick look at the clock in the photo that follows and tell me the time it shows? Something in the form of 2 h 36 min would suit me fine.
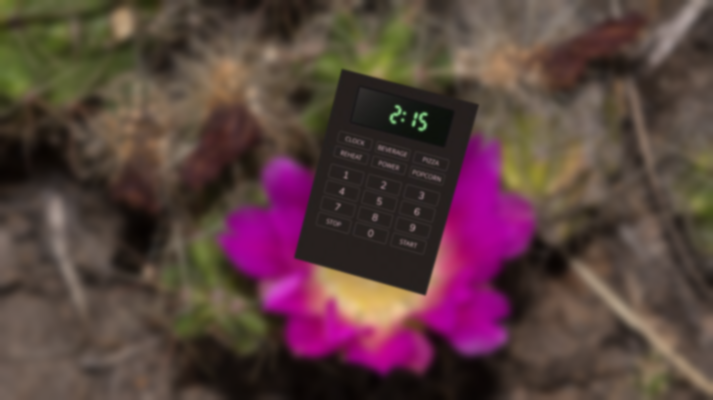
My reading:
2 h 15 min
